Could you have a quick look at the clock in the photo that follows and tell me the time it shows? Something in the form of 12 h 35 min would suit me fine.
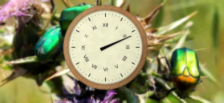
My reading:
2 h 11 min
